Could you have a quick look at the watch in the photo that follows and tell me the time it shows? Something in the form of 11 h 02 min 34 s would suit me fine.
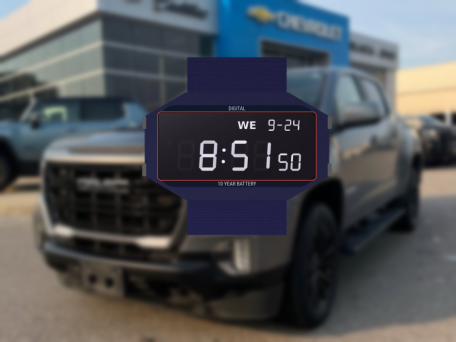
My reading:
8 h 51 min 50 s
